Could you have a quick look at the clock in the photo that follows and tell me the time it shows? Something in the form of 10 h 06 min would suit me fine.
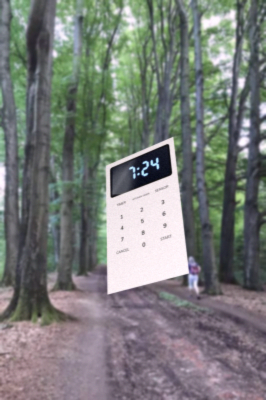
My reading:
7 h 24 min
